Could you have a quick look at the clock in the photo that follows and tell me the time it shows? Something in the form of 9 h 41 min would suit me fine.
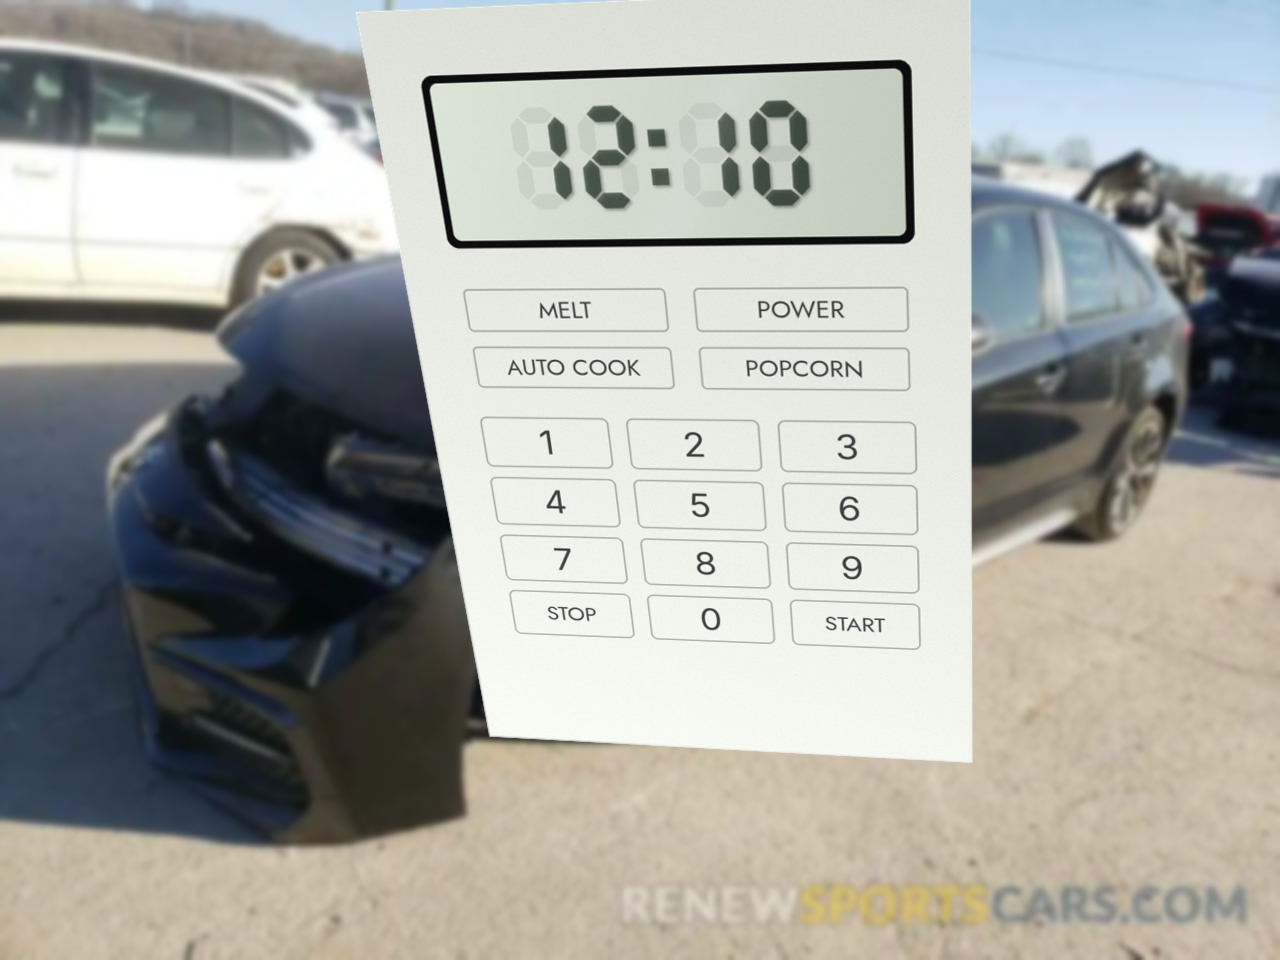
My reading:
12 h 10 min
